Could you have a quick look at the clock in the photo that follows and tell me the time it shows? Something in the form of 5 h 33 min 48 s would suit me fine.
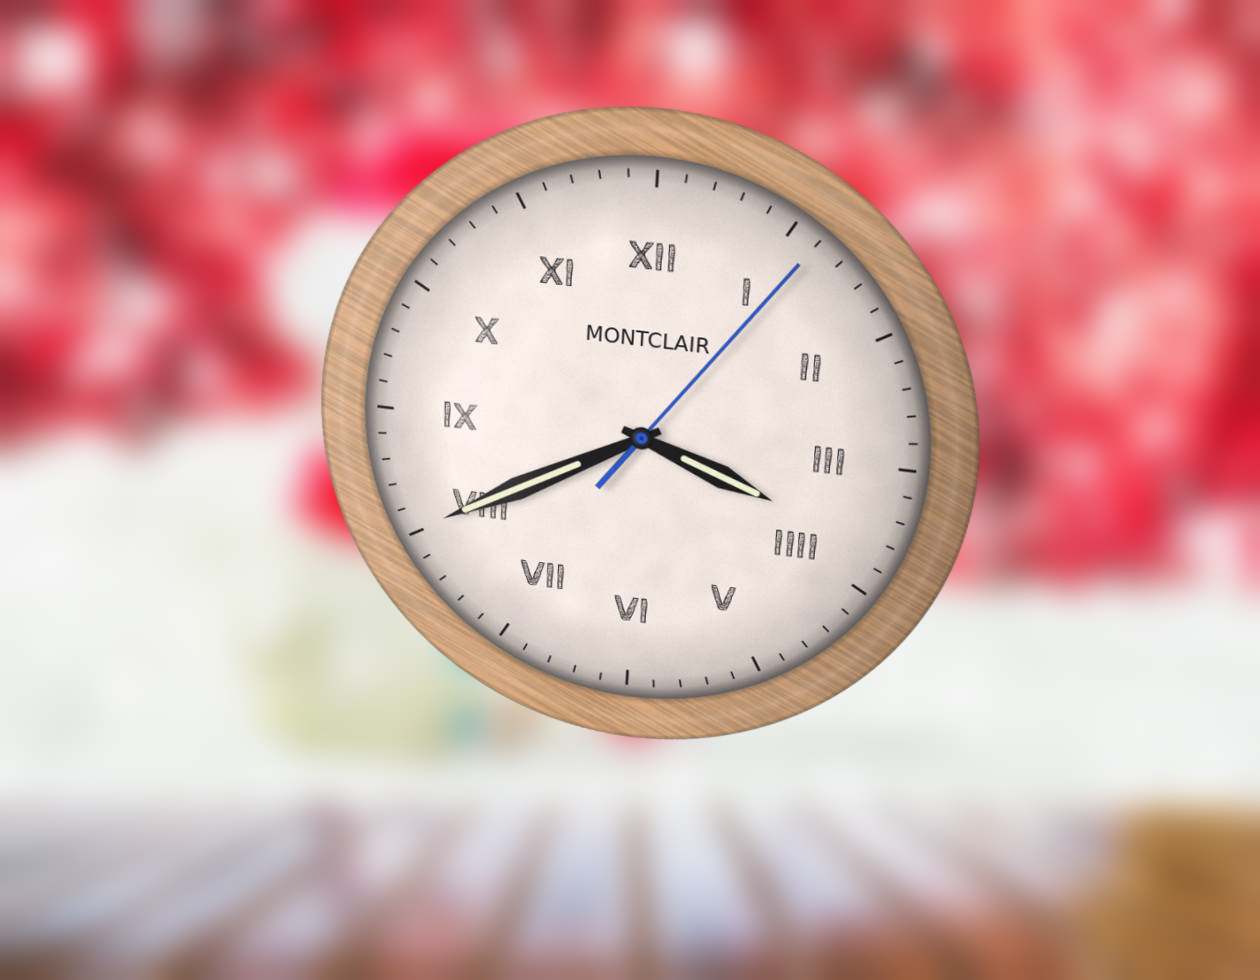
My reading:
3 h 40 min 06 s
